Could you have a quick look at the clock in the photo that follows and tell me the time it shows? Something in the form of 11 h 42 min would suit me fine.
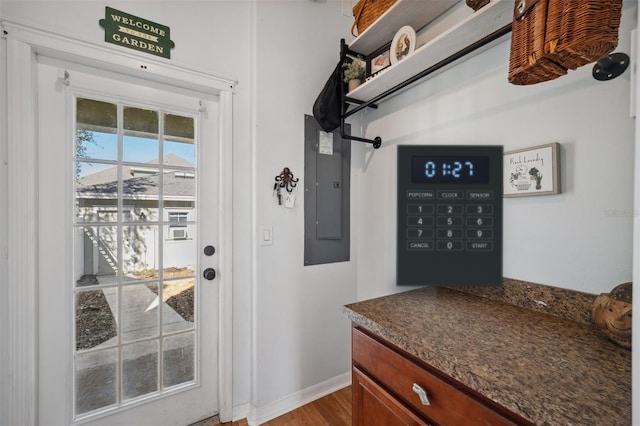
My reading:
1 h 27 min
